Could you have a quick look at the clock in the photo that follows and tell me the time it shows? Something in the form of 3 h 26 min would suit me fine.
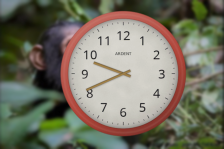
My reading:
9 h 41 min
